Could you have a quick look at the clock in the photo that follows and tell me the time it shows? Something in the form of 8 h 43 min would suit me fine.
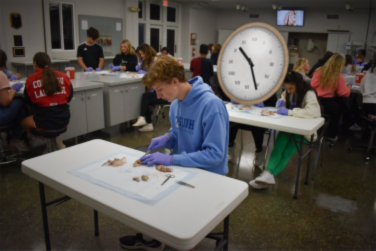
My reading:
10 h 26 min
